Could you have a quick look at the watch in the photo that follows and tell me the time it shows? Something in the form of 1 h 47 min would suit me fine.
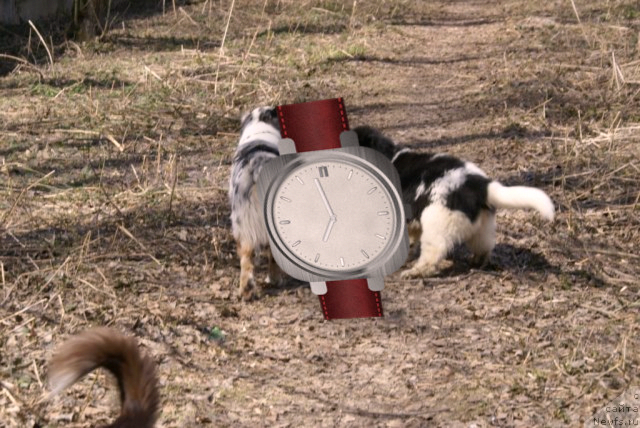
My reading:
6 h 58 min
